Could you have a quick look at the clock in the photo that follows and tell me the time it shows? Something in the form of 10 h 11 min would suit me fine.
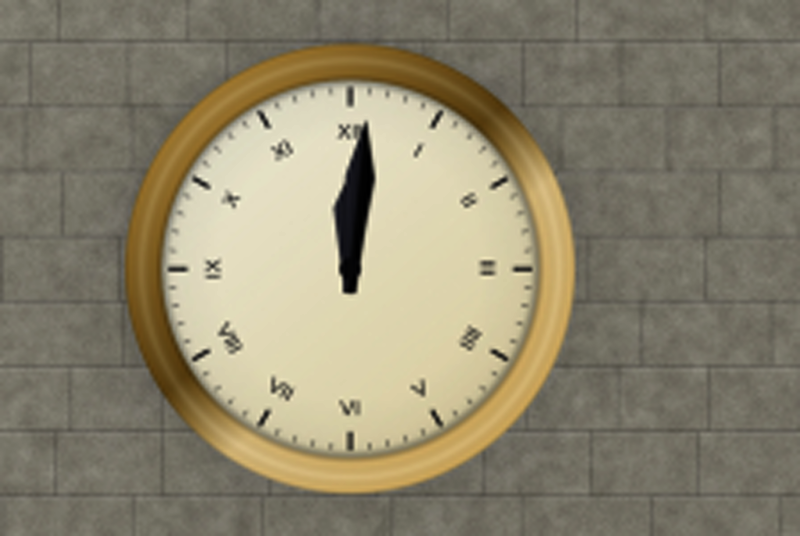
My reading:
12 h 01 min
